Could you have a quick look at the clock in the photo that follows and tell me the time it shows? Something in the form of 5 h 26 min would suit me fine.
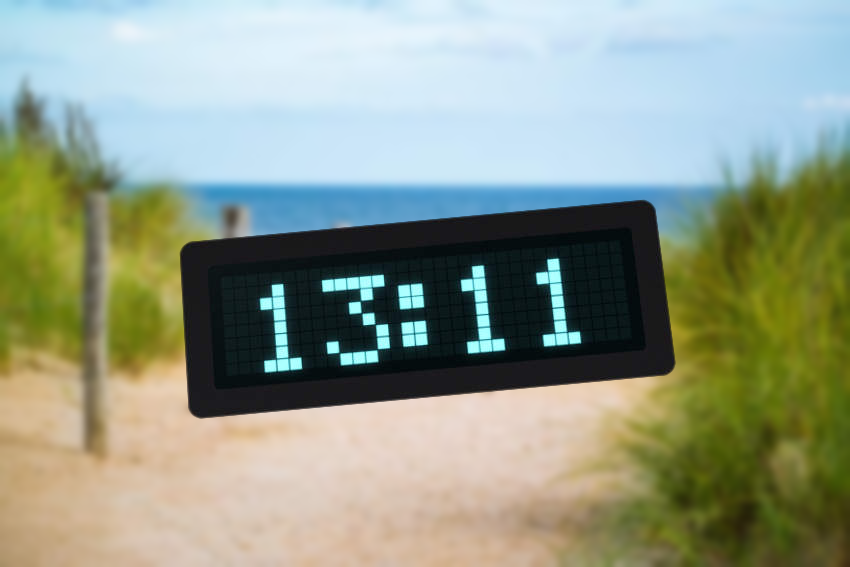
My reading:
13 h 11 min
